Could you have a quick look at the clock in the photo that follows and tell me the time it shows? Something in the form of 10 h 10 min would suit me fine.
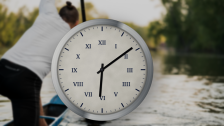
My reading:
6 h 09 min
